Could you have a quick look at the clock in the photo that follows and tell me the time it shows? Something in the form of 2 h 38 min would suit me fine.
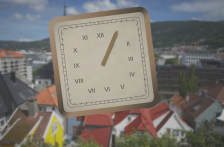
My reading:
1 h 05 min
